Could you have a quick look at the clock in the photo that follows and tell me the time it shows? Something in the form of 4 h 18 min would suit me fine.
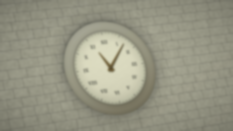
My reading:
11 h 07 min
